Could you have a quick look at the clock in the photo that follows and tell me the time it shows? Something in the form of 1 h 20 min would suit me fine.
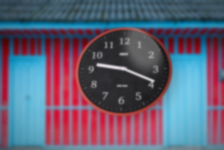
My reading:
9 h 19 min
